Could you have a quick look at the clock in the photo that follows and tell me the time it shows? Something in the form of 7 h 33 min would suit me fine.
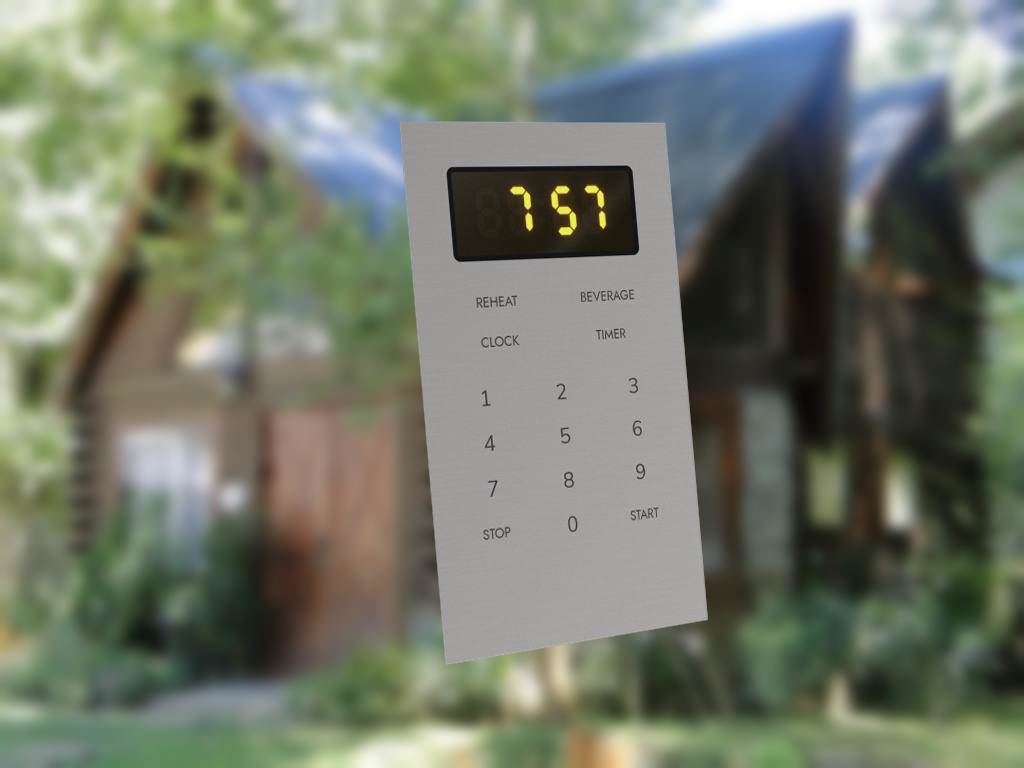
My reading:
7 h 57 min
